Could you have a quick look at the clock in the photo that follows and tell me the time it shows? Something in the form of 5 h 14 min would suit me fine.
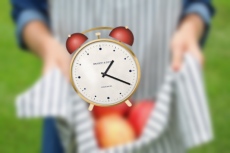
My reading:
1 h 20 min
